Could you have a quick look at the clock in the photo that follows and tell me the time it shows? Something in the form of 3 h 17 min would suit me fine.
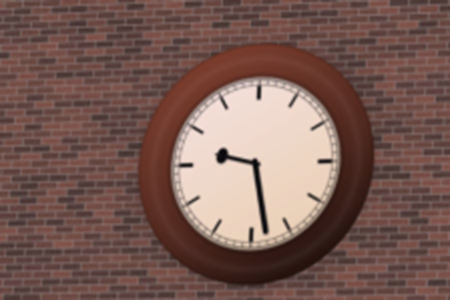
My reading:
9 h 28 min
